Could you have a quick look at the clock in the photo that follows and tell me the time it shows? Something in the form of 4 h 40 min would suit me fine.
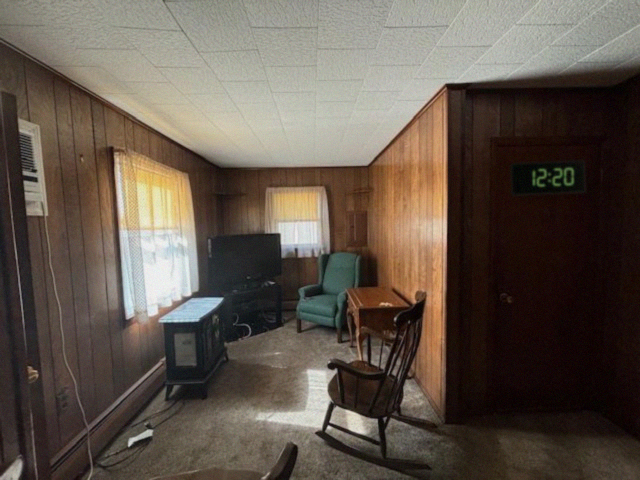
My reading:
12 h 20 min
